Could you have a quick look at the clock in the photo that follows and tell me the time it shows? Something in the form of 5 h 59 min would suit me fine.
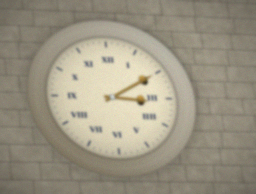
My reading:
3 h 10 min
